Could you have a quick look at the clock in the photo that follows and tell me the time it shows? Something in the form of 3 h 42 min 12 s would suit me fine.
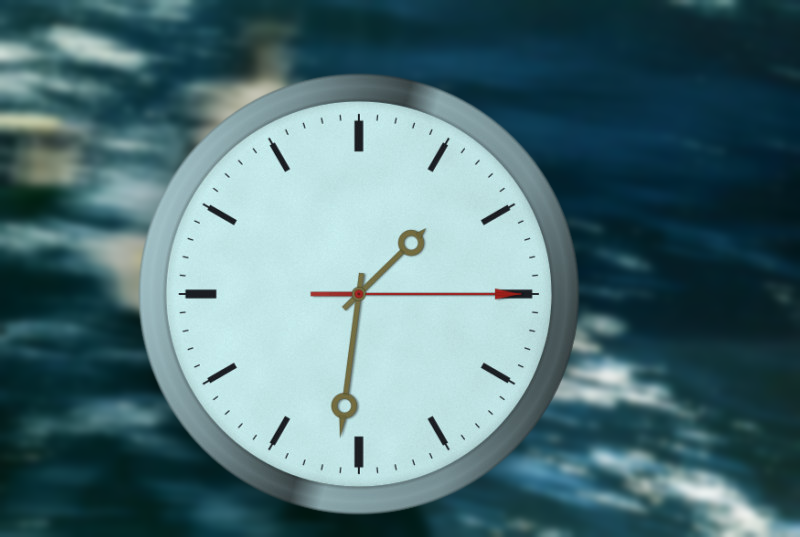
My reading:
1 h 31 min 15 s
